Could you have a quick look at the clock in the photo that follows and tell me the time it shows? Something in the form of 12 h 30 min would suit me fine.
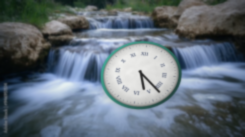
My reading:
5 h 22 min
